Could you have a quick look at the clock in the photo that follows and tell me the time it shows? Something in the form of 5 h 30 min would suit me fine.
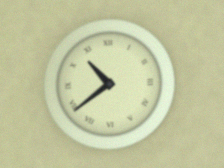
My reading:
10 h 39 min
